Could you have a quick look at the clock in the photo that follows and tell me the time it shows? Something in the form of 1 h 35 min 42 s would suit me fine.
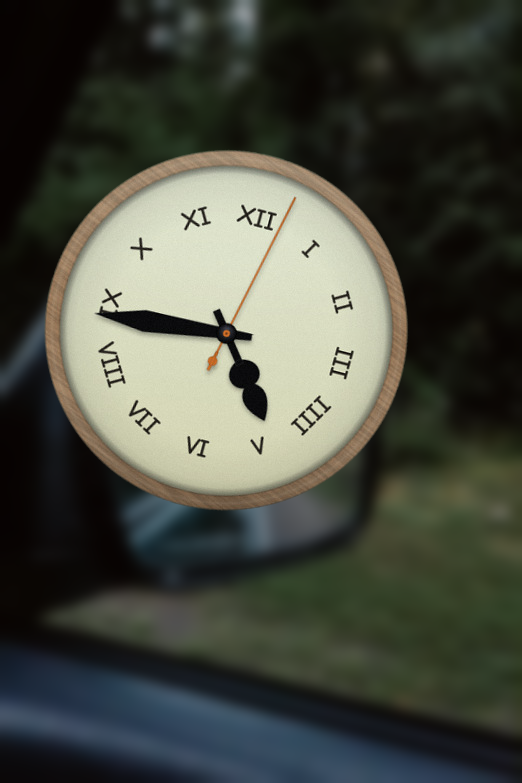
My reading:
4 h 44 min 02 s
